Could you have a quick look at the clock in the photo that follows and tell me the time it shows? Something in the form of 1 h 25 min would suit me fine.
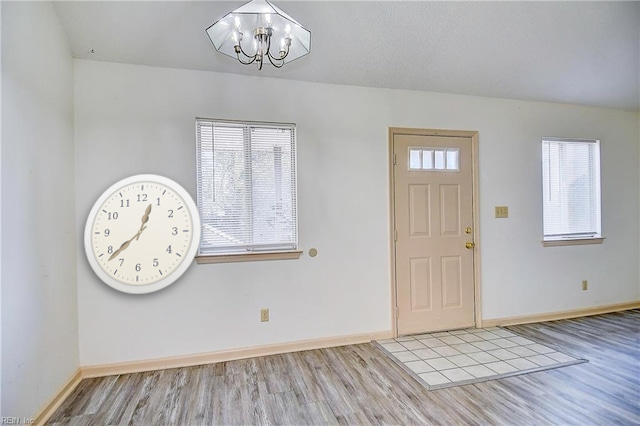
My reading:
12 h 38 min
